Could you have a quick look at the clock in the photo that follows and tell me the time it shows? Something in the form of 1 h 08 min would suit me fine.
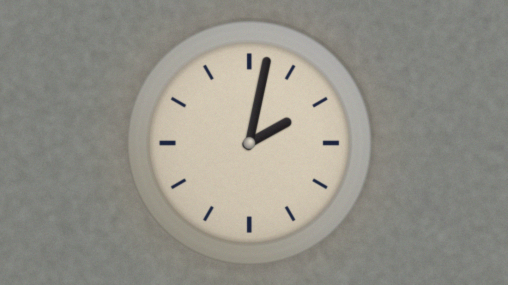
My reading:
2 h 02 min
